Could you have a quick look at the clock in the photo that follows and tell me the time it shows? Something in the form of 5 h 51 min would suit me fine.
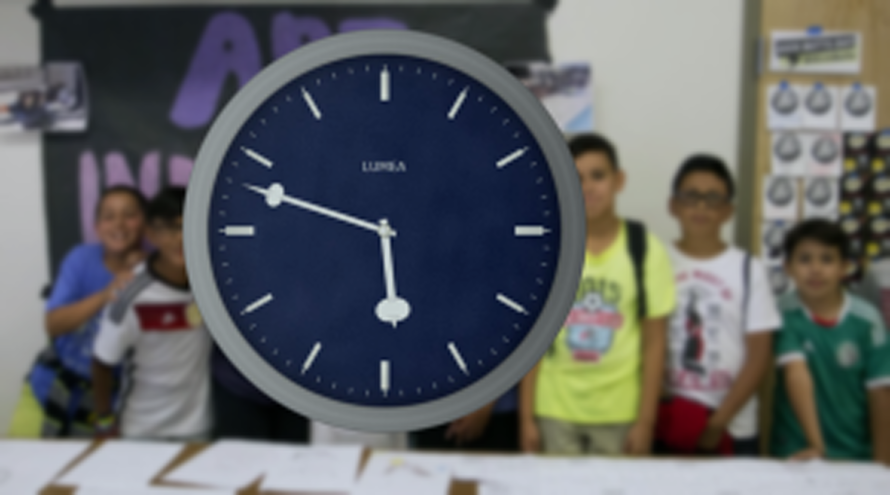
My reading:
5 h 48 min
